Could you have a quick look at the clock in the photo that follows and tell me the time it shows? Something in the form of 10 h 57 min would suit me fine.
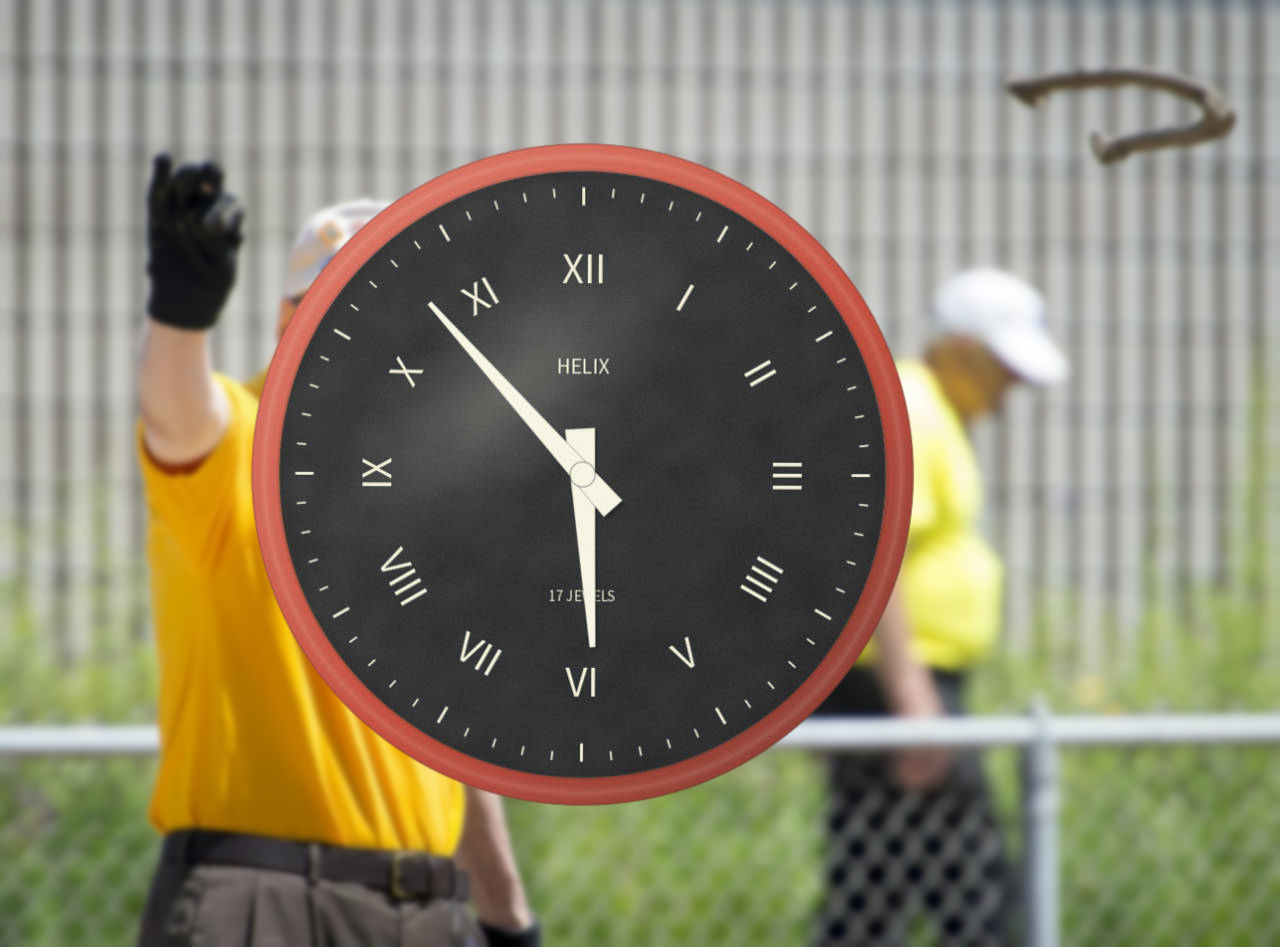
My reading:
5 h 53 min
